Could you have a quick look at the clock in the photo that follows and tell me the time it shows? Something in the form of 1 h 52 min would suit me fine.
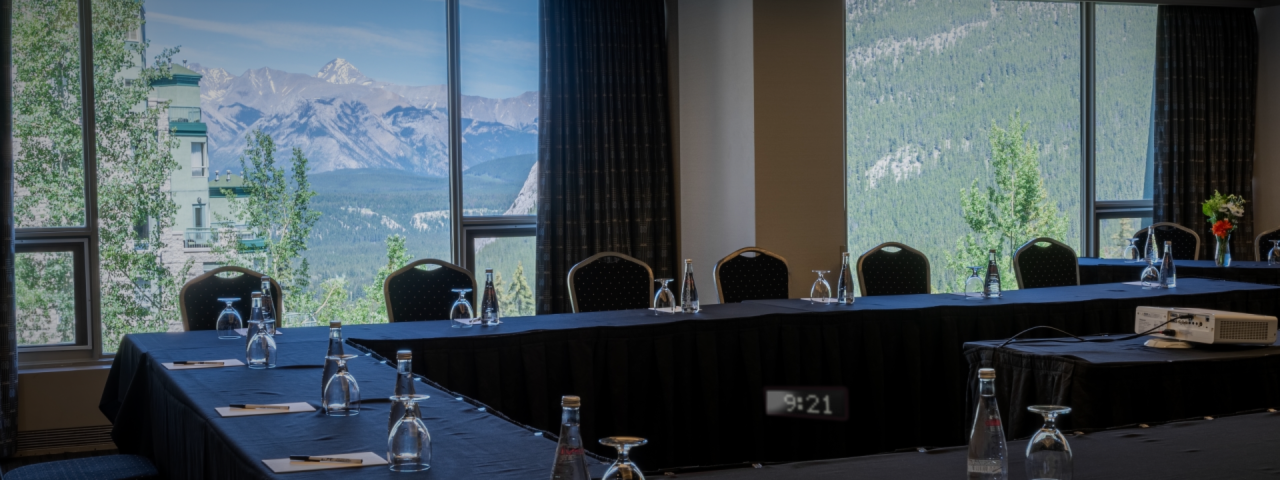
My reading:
9 h 21 min
